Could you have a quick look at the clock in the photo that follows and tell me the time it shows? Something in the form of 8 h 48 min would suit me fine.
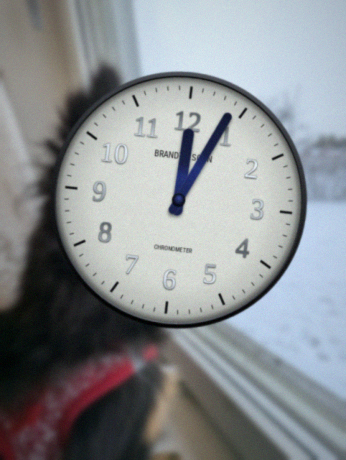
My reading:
12 h 04 min
